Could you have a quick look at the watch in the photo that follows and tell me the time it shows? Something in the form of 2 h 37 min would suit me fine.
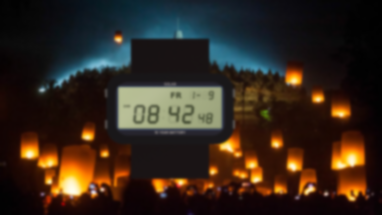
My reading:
8 h 42 min
